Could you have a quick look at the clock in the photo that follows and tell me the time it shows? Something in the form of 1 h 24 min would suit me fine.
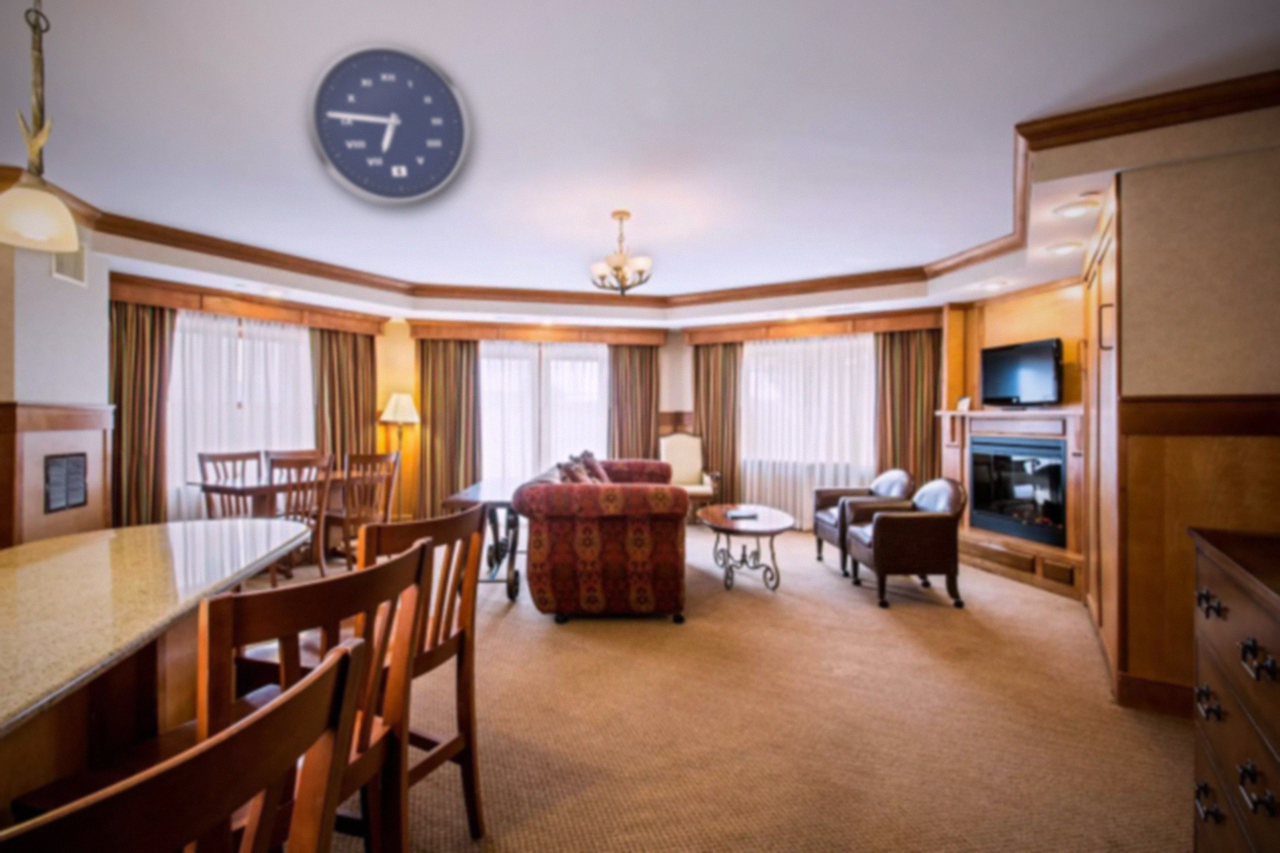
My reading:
6 h 46 min
